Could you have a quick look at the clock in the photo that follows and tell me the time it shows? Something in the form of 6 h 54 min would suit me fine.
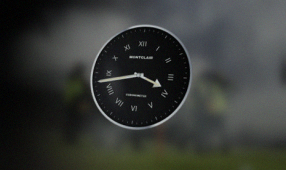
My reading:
3 h 43 min
